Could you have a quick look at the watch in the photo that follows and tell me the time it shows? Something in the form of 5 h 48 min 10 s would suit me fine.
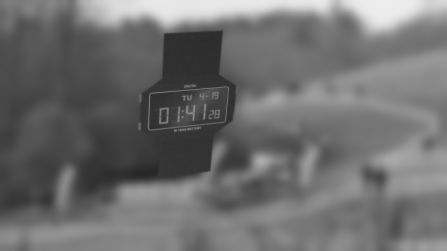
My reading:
1 h 41 min 28 s
